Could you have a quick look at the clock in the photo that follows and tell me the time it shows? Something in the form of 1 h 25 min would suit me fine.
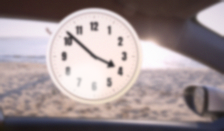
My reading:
3 h 52 min
